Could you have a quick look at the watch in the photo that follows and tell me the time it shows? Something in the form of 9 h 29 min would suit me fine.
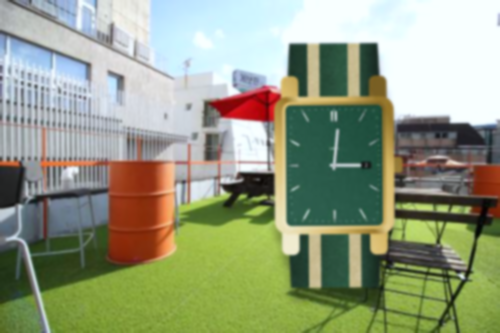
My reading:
3 h 01 min
